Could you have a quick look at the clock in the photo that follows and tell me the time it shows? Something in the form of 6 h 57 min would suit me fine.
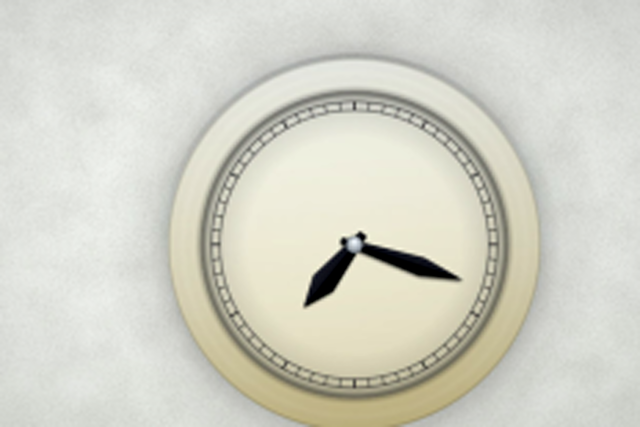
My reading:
7 h 18 min
